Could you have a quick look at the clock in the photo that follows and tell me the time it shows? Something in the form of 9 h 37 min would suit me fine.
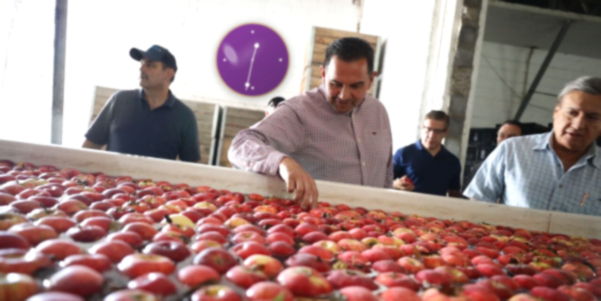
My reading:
12 h 32 min
